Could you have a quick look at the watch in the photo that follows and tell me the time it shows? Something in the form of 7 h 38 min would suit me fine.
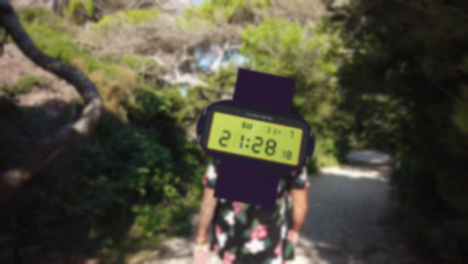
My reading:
21 h 28 min
